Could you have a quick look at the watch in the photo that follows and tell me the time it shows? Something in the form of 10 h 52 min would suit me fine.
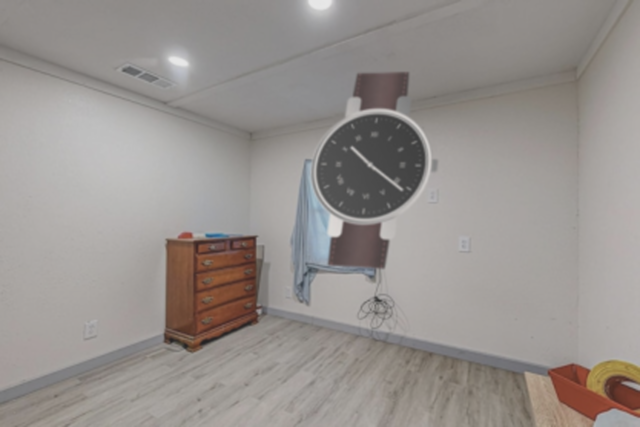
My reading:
10 h 21 min
